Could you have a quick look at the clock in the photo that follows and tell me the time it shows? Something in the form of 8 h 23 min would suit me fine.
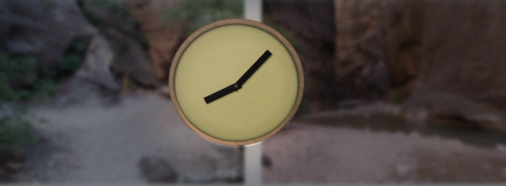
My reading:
8 h 07 min
